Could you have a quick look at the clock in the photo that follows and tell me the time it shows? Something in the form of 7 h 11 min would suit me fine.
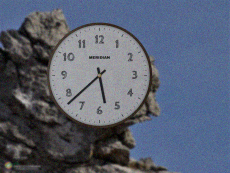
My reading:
5 h 38 min
